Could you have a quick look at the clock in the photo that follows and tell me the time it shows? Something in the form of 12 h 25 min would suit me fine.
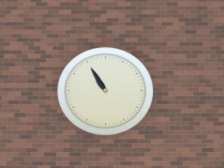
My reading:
10 h 55 min
